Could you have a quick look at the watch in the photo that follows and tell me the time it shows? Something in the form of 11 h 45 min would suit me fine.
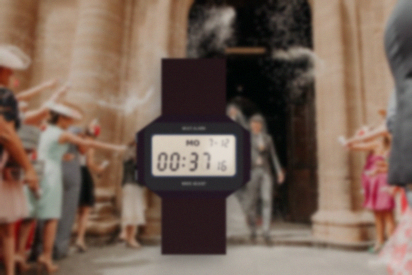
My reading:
0 h 37 min
